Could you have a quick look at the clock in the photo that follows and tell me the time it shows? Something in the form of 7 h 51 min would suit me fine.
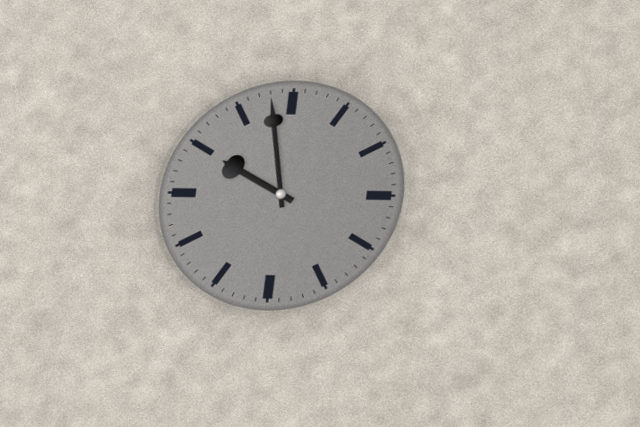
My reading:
9 h 58 min
